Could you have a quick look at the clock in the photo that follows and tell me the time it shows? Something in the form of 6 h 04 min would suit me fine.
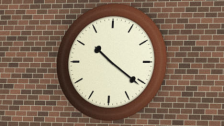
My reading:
10 h 21 min
